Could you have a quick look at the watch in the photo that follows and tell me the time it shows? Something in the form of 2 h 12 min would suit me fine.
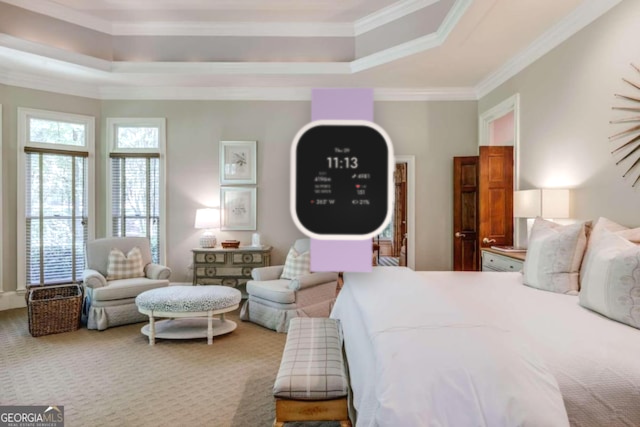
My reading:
11 h 13 min
